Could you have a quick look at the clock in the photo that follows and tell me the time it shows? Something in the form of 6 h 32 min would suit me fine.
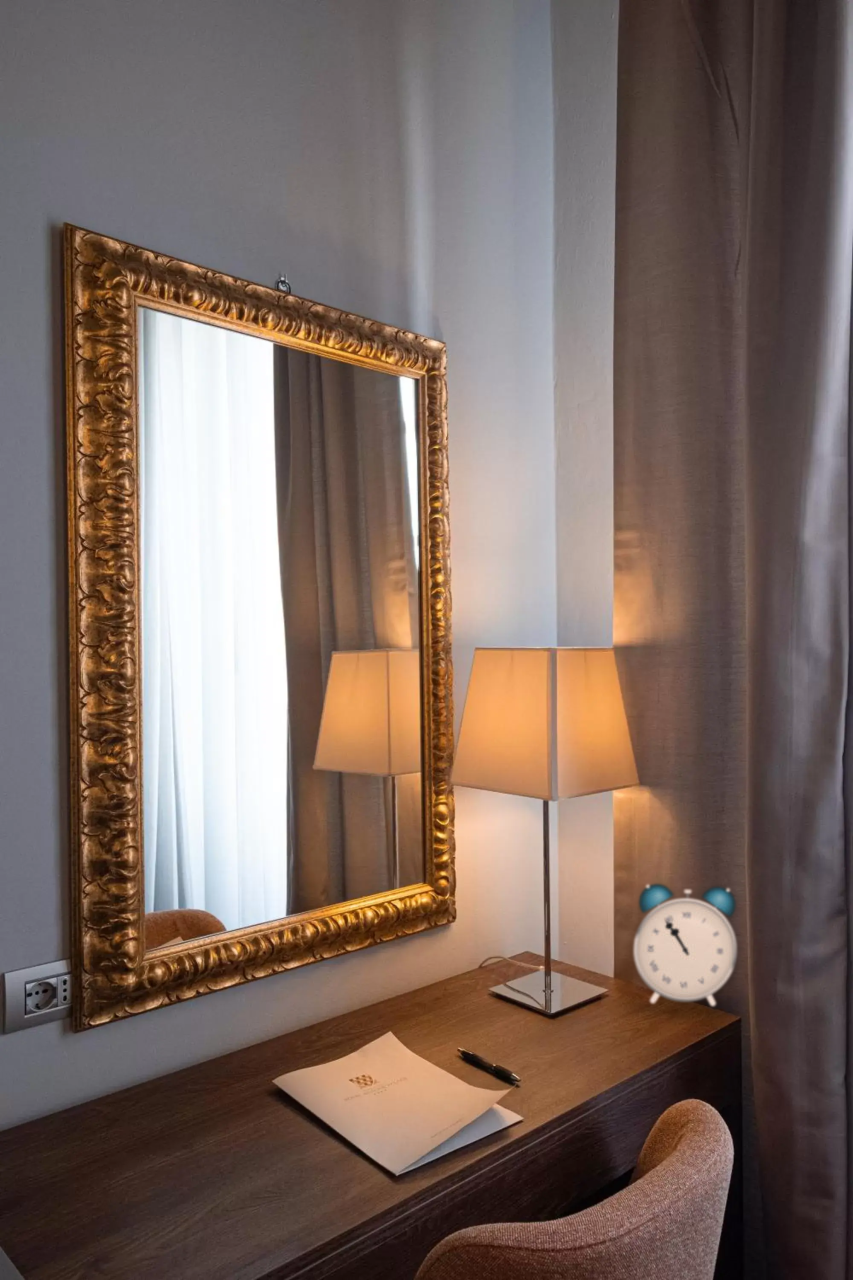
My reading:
10 h 54 min
